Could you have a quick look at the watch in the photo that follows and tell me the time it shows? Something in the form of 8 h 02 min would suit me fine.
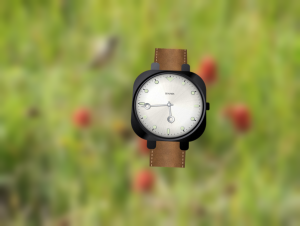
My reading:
5 h 44 min
